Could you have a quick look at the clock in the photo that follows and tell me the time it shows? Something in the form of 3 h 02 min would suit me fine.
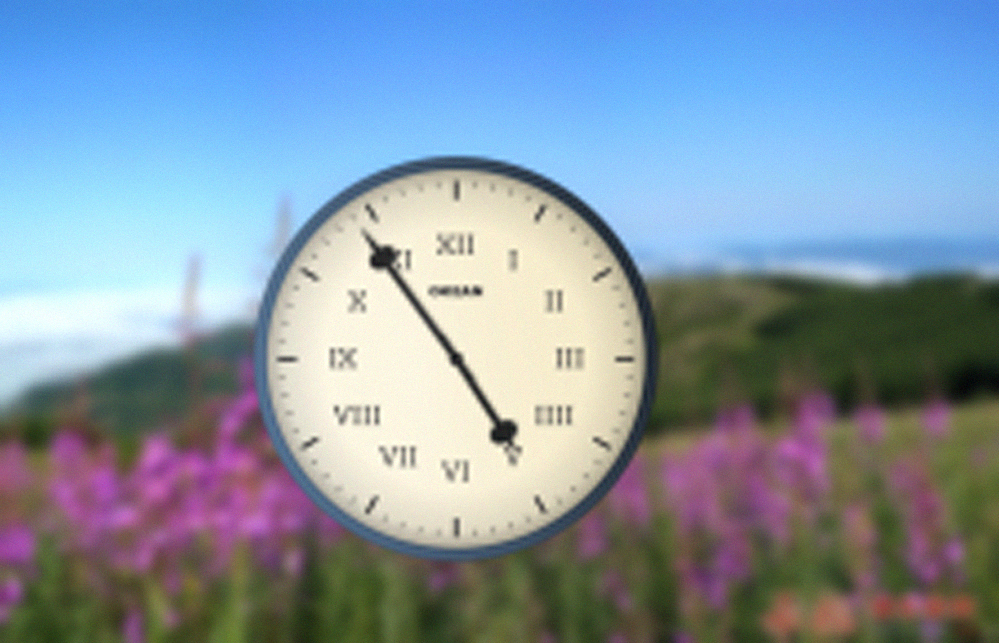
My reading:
4 h 54 min
